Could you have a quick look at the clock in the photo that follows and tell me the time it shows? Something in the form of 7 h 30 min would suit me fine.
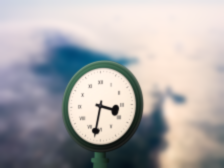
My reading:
3 h 32 min
